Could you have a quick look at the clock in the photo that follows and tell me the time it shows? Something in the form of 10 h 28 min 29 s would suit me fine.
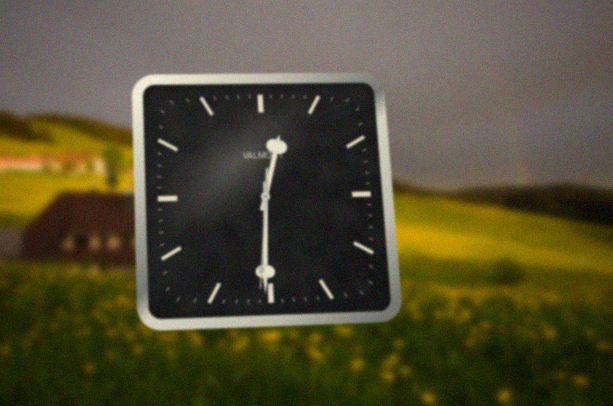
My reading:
12 h 30 min 31 s
